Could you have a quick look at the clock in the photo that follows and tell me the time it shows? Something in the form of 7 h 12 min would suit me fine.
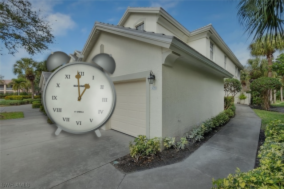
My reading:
12 h 59 min
